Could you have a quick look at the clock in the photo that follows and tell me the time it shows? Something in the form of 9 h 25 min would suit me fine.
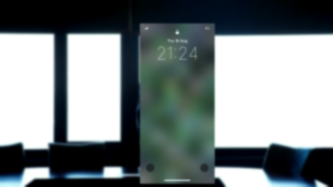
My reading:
21 h 24 min
